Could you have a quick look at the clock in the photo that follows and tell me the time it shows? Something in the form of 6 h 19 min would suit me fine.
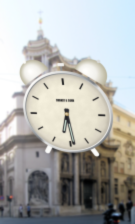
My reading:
6 h 29 min
